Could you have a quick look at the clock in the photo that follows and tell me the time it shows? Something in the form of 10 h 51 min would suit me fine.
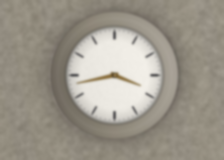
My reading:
3 h 43 min
